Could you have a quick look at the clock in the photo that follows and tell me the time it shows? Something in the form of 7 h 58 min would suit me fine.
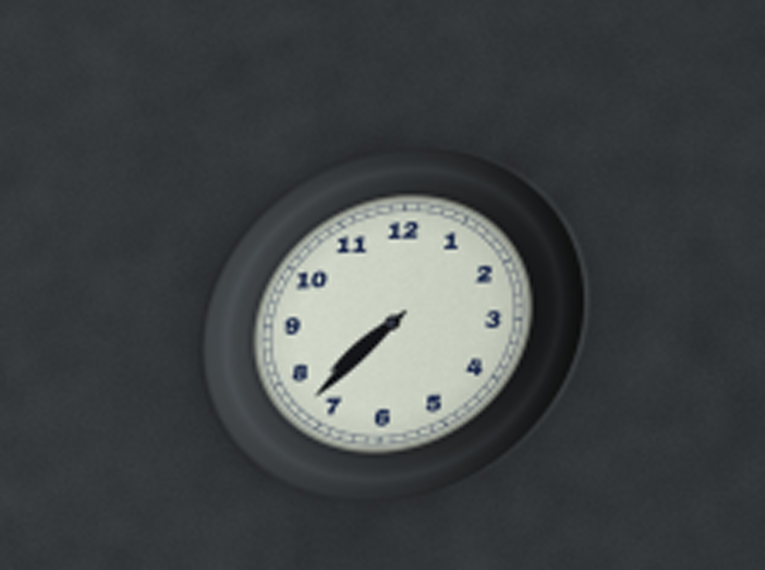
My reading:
7 h 37 min
